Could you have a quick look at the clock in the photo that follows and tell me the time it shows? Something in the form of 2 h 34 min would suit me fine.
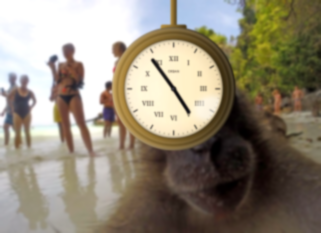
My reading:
4 h 54 min
